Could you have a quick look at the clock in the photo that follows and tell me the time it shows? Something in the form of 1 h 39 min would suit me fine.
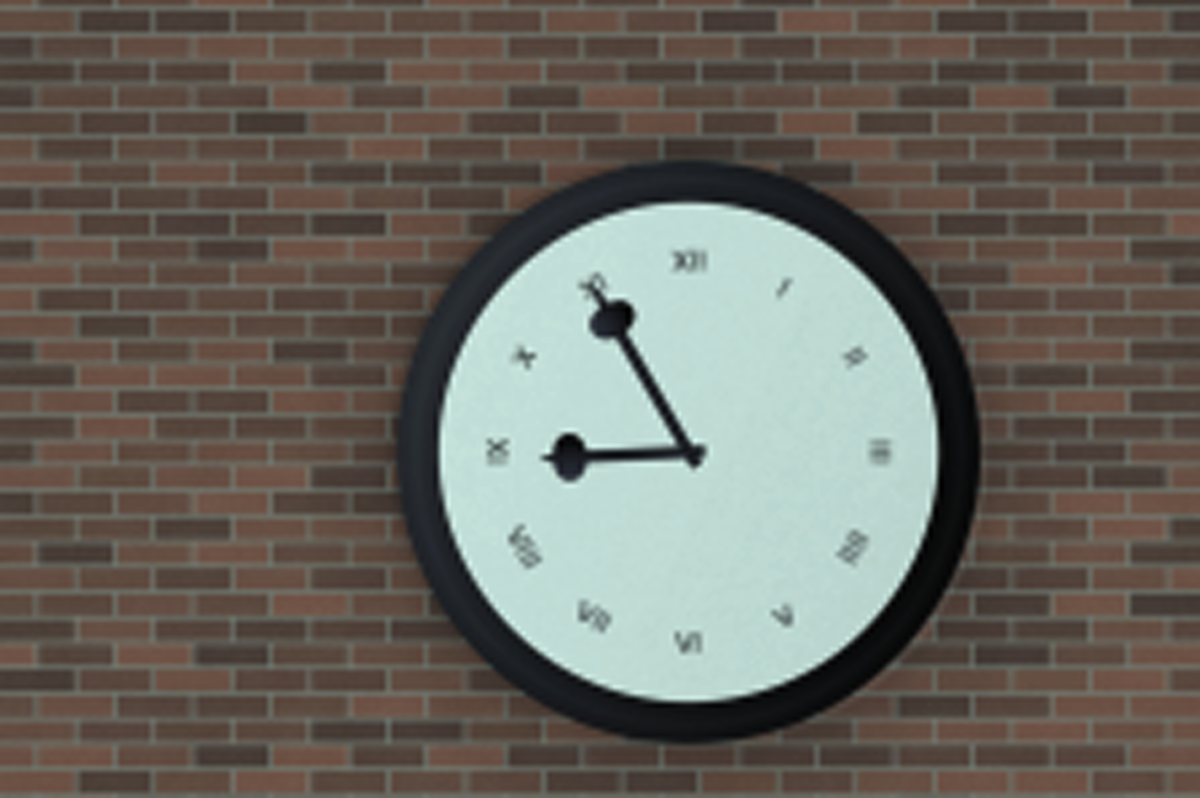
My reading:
8 h 55 min
